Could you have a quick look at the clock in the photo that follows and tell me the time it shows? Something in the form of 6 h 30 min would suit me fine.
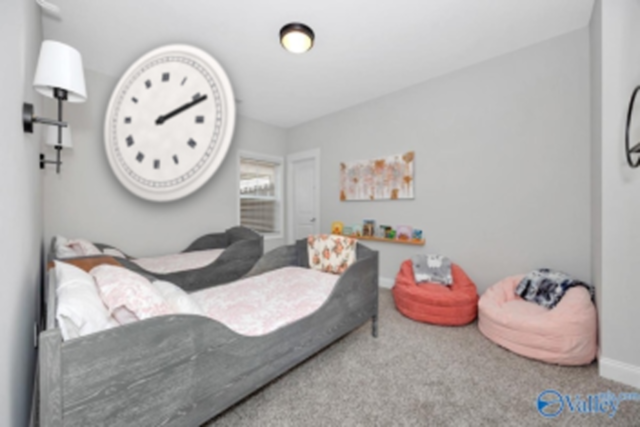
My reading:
2 h 11 min
